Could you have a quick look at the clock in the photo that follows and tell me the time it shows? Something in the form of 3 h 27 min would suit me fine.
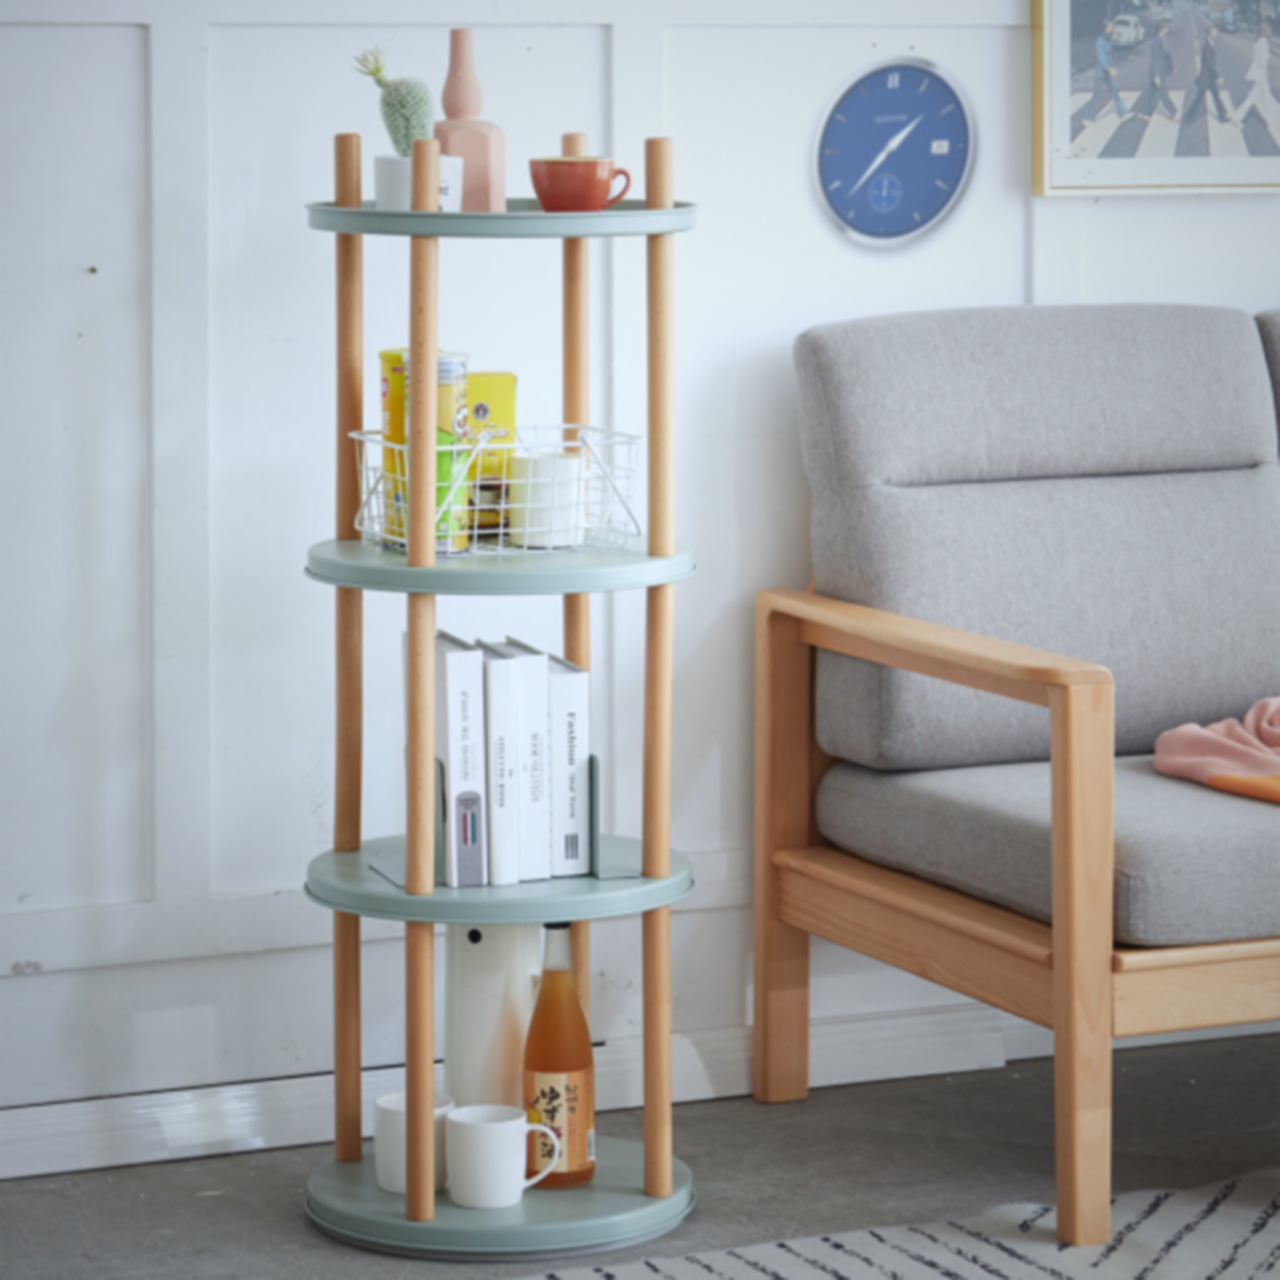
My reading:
1 h 37 min
